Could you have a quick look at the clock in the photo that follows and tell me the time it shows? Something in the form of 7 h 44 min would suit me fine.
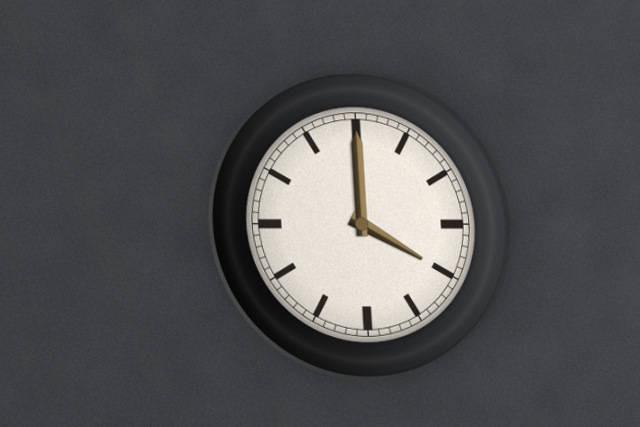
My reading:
4 h 00 min
